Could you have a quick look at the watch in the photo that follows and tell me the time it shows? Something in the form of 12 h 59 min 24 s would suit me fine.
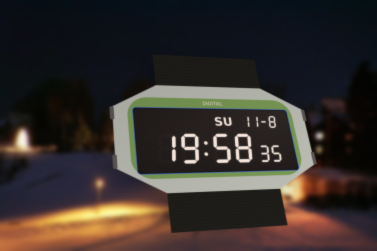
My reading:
19 h 58 min 35 s
